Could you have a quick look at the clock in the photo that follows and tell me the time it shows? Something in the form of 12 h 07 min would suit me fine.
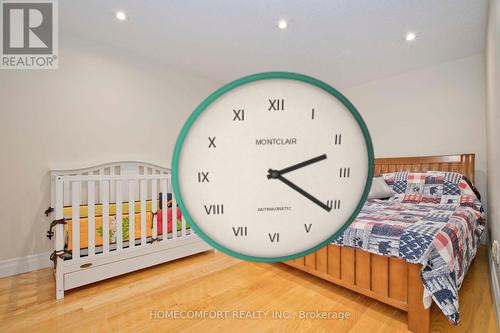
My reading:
2 h 21 min
